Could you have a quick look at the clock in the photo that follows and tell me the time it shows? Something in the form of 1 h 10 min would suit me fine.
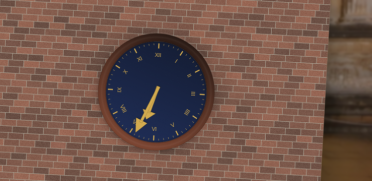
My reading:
6 h 34 min
